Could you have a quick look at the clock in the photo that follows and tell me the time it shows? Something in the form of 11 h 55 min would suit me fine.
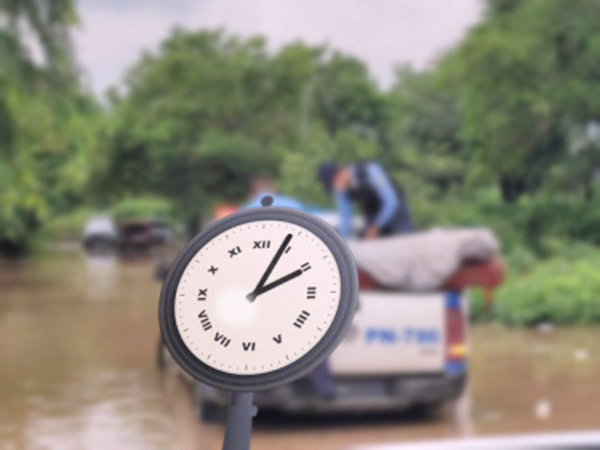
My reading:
2 h 04 min
